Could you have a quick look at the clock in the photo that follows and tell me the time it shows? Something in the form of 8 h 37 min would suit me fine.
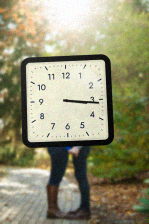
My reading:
3 h 16 min
